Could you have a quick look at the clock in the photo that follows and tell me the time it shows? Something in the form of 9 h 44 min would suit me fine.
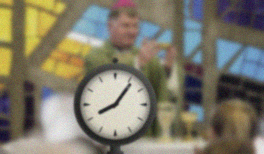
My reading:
8 h 06 min
